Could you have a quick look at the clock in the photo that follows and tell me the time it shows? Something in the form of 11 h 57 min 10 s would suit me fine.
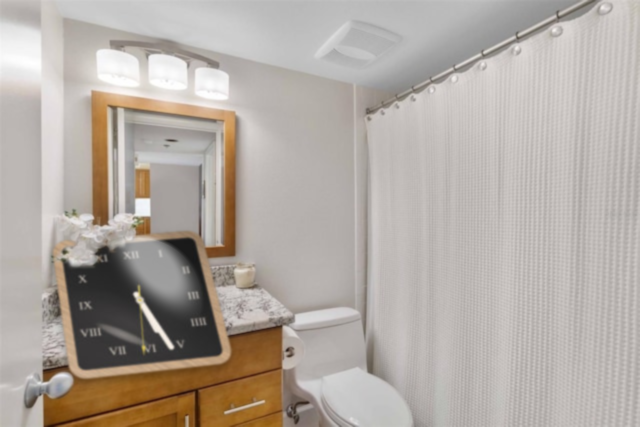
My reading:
5 h 26 min 31 s
